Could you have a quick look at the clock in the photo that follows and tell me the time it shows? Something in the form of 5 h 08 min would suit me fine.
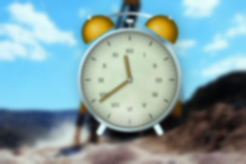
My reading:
11 h 39 min
